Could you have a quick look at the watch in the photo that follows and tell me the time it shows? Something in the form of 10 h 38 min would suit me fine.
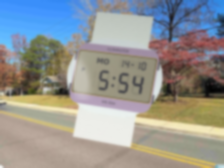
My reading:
5 h 54 min
